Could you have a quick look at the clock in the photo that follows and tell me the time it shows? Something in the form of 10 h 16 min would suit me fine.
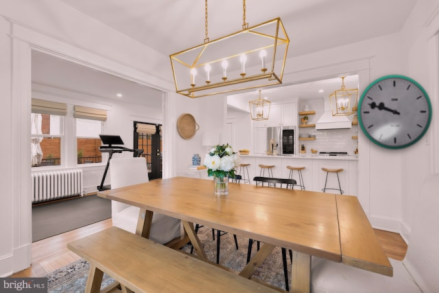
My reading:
9 h 48 min
